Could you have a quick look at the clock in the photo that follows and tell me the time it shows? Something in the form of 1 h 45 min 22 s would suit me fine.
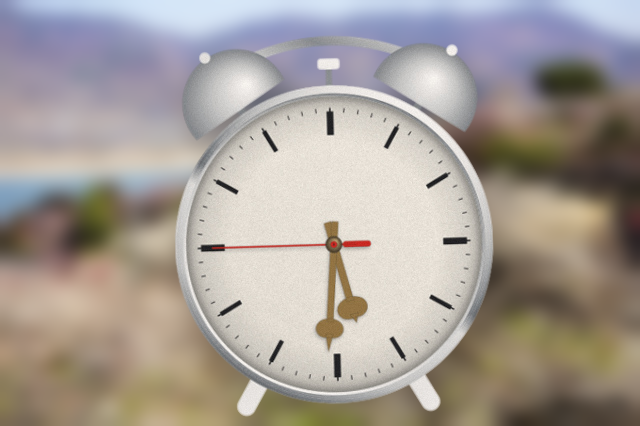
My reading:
5 h 30 min 45 s
